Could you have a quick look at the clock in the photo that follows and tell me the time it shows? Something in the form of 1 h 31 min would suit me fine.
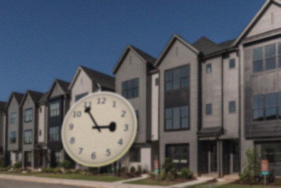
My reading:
2 h 54 min
